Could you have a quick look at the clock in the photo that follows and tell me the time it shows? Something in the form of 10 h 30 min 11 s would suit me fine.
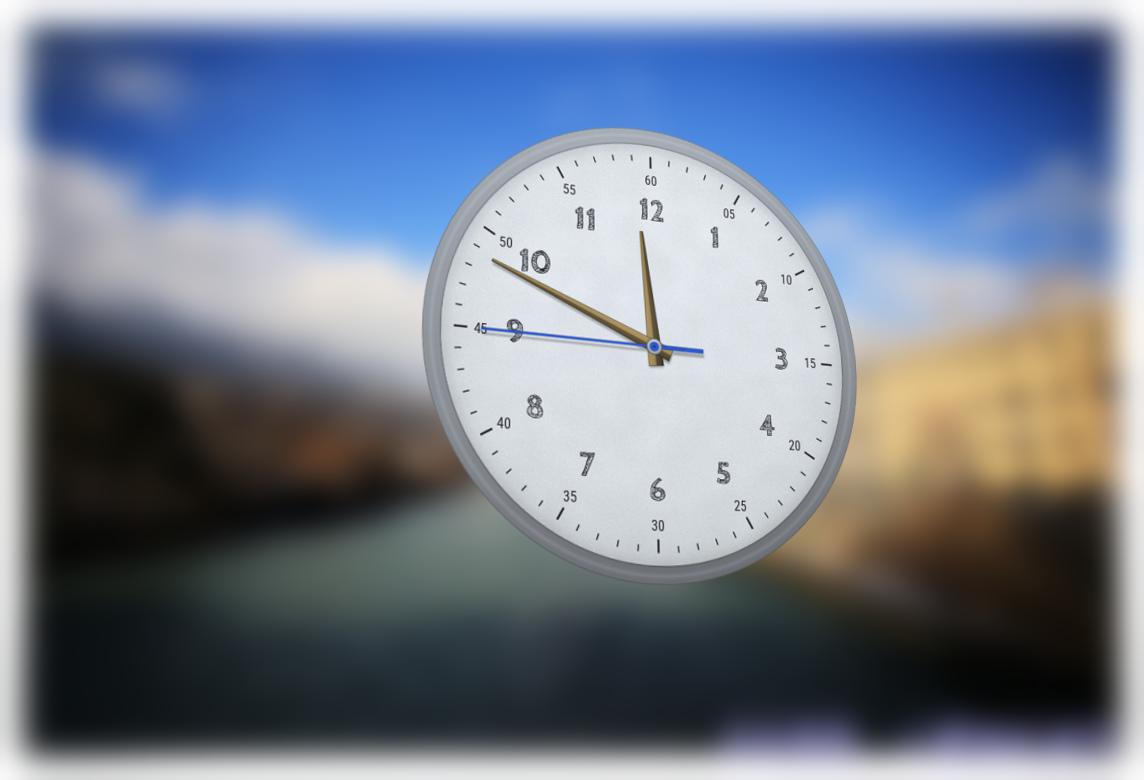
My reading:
11 h 48 min 45 s
